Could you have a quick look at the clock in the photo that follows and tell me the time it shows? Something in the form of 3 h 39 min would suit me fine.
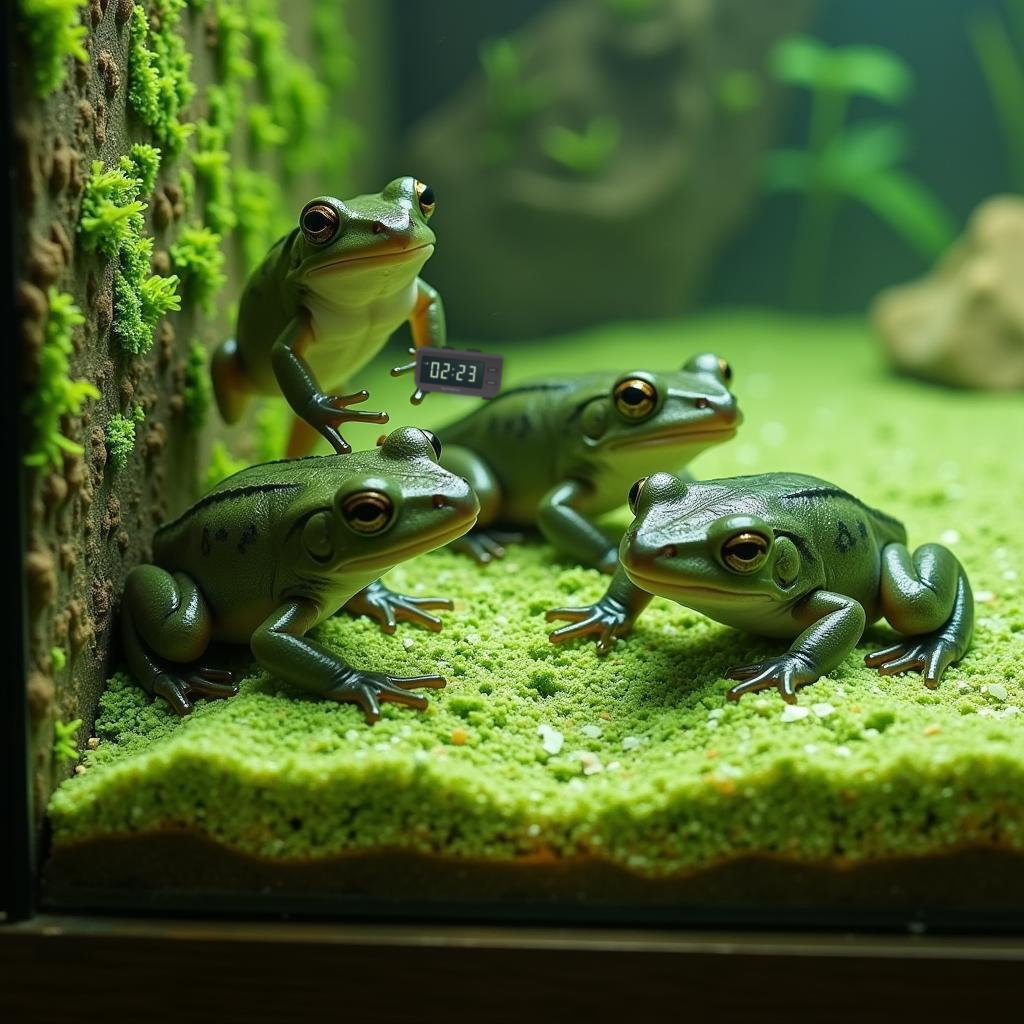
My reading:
2 h 23 min
